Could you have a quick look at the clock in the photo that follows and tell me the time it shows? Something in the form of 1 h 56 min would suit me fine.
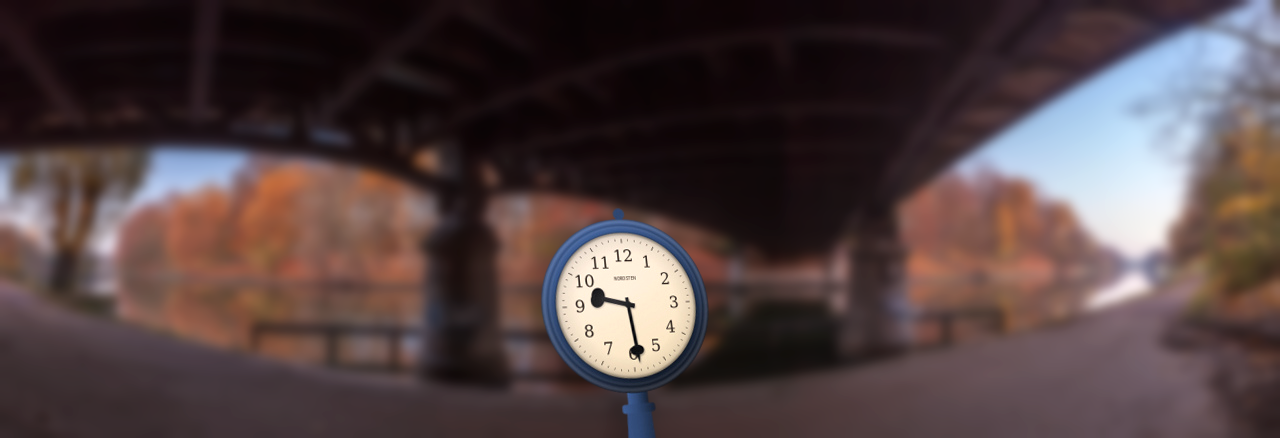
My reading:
9 h 29 min
